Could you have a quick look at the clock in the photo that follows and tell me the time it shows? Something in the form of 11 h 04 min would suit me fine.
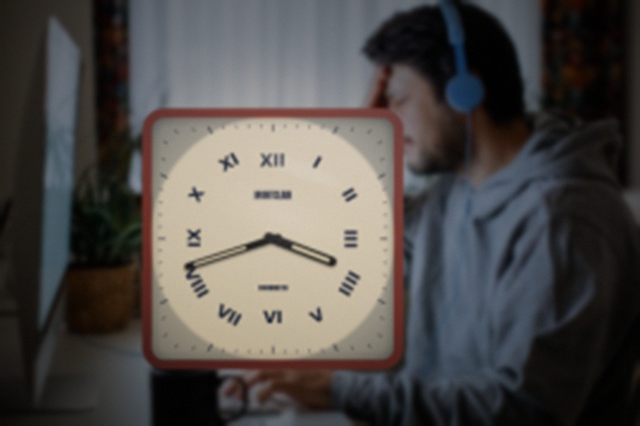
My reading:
3 h 42 min
